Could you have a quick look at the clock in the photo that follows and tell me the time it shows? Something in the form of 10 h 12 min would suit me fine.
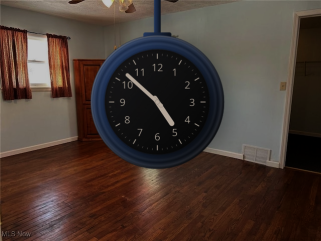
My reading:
4 h 52 min
